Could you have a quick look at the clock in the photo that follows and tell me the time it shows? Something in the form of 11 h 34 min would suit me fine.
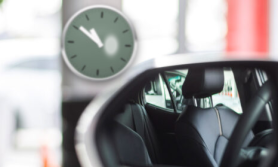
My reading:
10 h 51 min
